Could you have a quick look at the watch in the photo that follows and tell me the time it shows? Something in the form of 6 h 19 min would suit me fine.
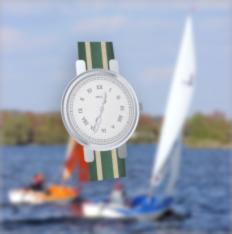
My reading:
12 h 34 min
